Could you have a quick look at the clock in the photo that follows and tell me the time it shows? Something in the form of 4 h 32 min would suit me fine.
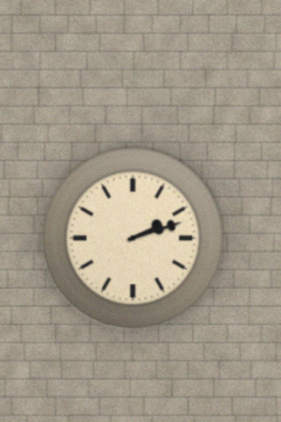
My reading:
2 h 12 min
